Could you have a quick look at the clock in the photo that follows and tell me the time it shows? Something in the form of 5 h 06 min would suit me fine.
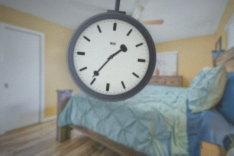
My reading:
1 h 36 min
